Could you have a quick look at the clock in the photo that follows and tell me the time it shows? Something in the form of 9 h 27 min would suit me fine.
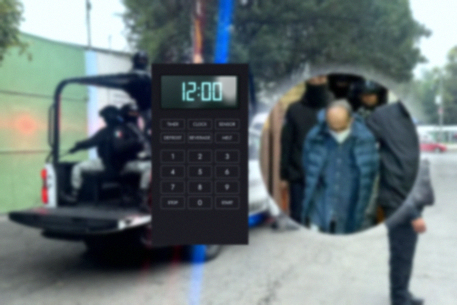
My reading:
12 h 00 min
